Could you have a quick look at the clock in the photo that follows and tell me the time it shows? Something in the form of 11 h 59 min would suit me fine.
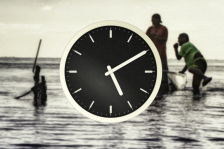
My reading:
5 h 10 min
